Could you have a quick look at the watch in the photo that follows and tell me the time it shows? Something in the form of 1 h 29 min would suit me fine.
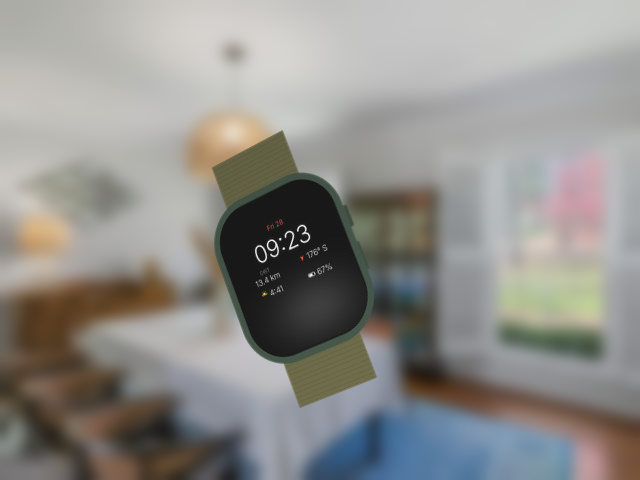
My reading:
9 h 23 min
